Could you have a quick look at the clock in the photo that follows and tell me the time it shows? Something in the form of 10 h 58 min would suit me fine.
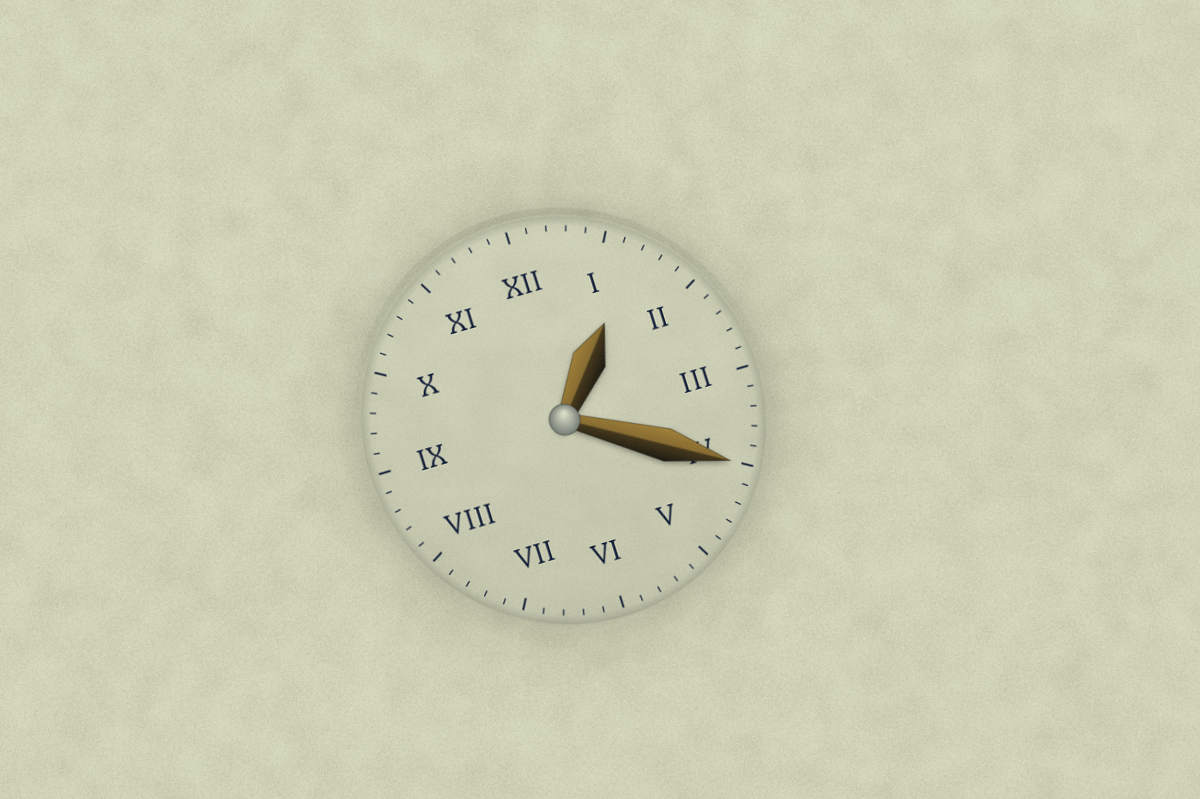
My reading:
1 h 20 min
